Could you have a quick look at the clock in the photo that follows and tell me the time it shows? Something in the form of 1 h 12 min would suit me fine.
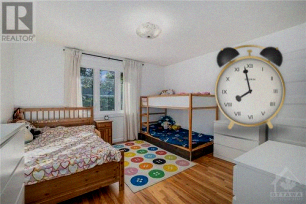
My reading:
7 h 58 min
